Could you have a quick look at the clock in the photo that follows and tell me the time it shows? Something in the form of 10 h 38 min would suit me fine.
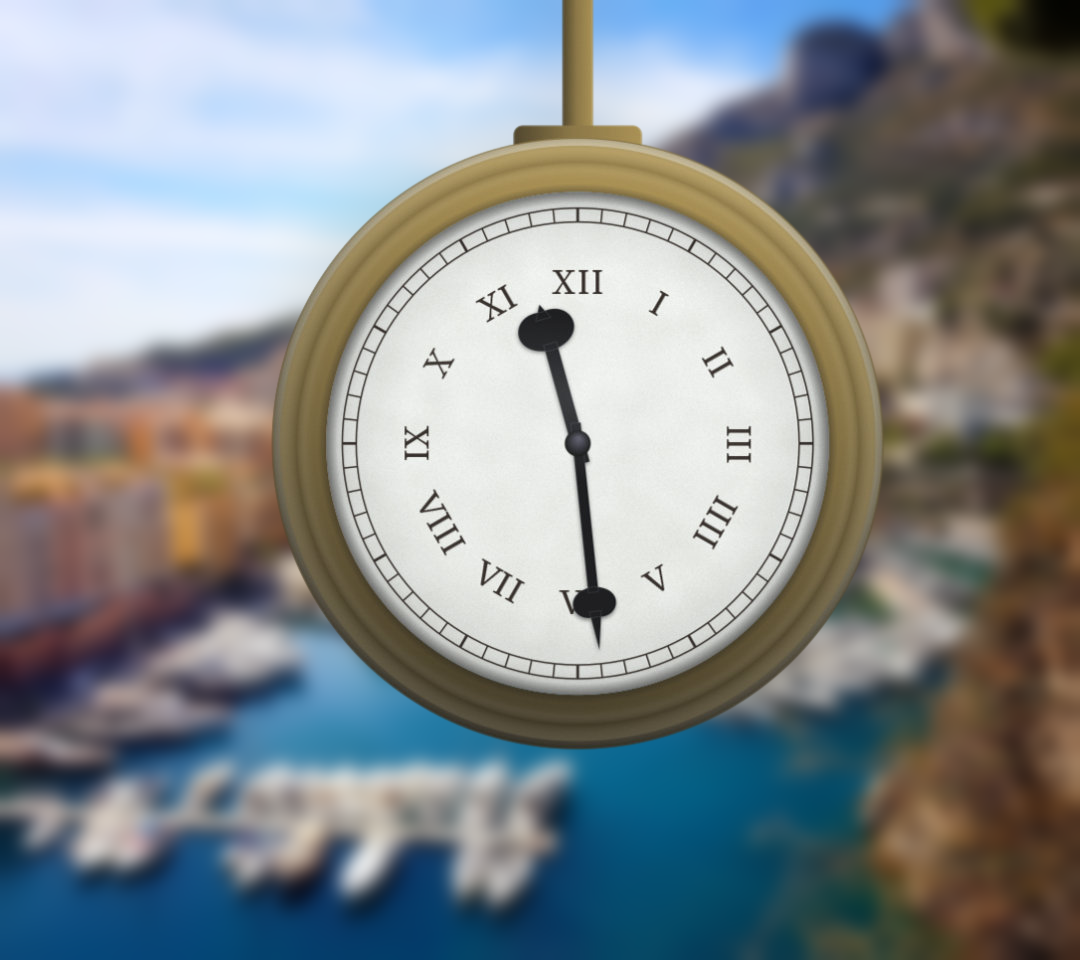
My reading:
11 h 29 min
